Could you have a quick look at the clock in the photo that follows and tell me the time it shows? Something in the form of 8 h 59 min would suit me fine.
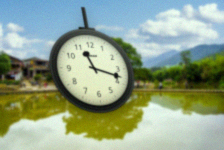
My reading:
11 h 18 min
